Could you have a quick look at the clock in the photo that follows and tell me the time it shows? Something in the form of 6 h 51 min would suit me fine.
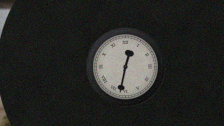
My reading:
12 h 32 min
